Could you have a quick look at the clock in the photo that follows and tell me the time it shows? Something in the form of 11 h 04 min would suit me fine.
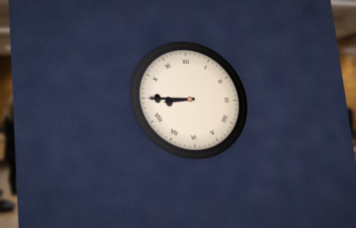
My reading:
8 h 45 min
